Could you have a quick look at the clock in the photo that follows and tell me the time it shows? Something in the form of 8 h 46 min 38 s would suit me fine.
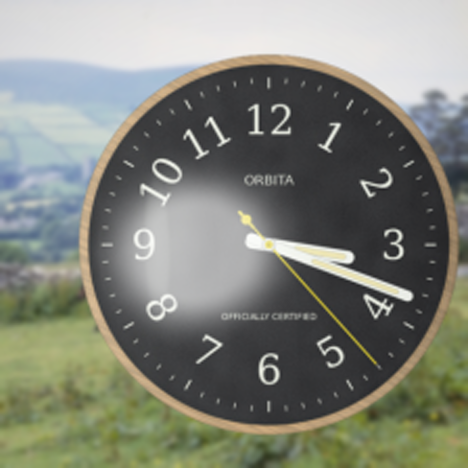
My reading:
3 h 18 min 23 s
